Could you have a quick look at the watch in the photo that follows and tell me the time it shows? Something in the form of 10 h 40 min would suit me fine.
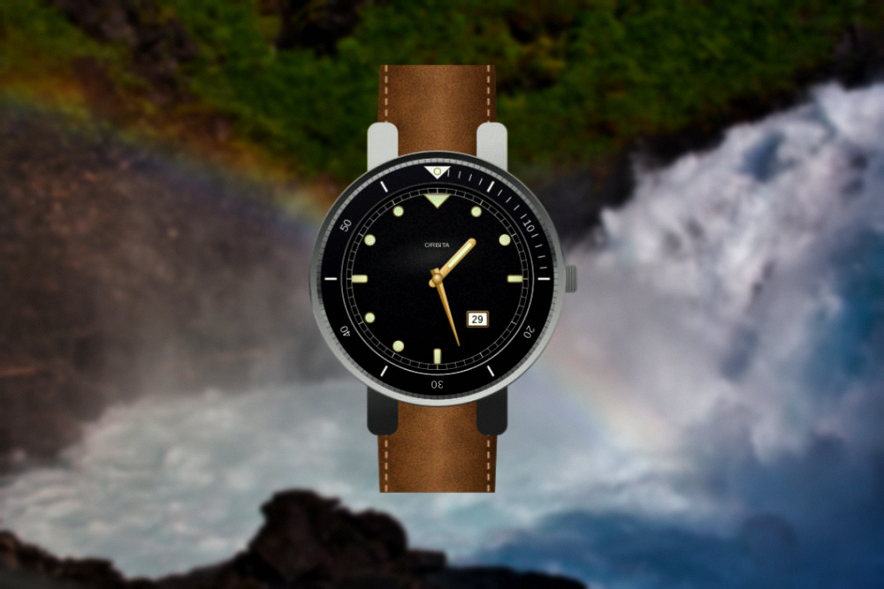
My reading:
1 h 27 min
